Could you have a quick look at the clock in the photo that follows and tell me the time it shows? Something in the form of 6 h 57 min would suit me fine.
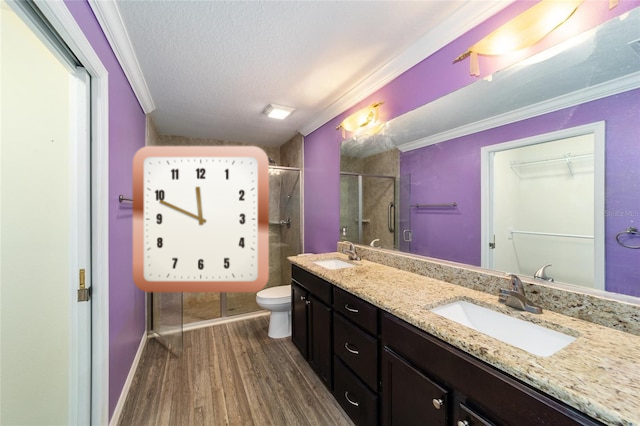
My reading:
11 h 49 min
